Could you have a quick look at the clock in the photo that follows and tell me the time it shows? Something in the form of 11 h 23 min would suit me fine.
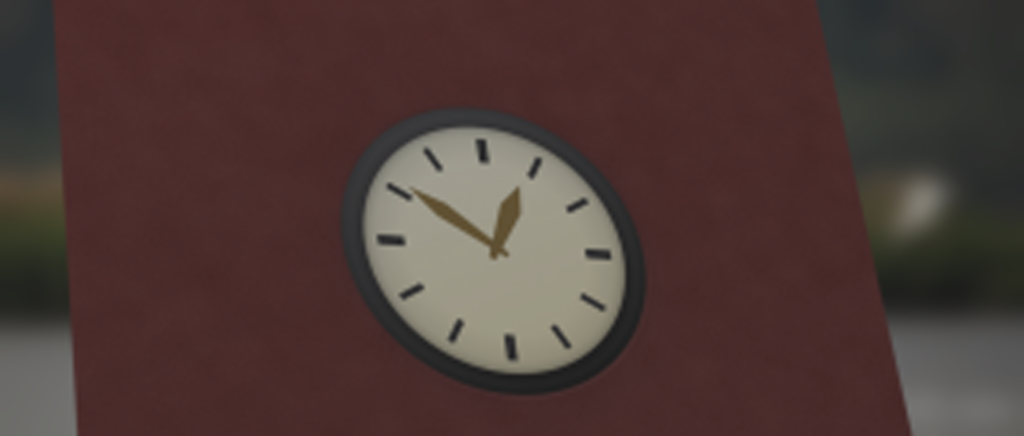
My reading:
12 h 51 min
